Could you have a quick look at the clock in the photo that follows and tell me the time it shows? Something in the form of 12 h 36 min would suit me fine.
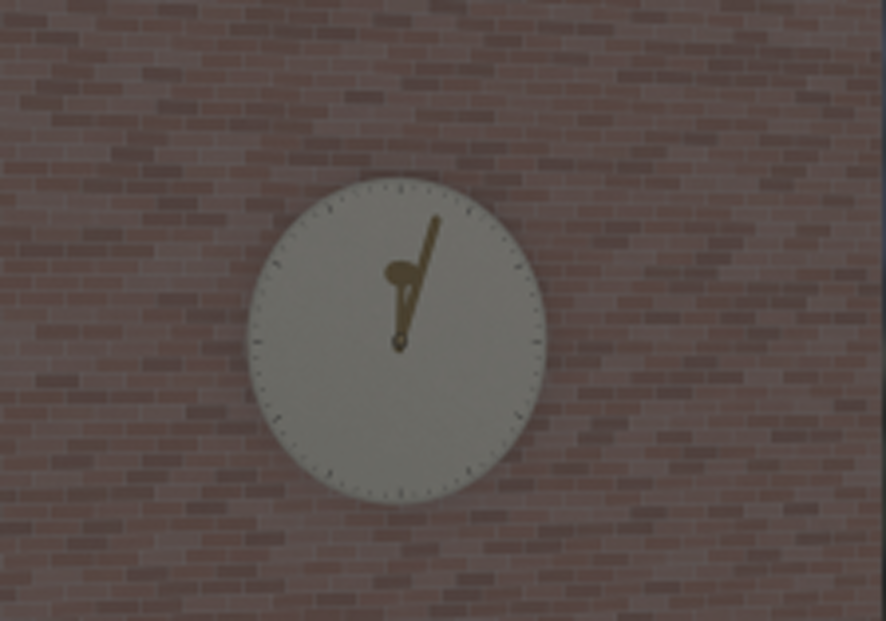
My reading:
12 h 03 min
